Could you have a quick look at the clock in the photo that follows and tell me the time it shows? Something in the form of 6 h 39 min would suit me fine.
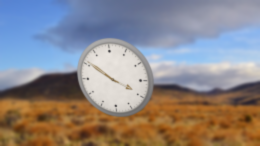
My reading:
3 h 51 min
